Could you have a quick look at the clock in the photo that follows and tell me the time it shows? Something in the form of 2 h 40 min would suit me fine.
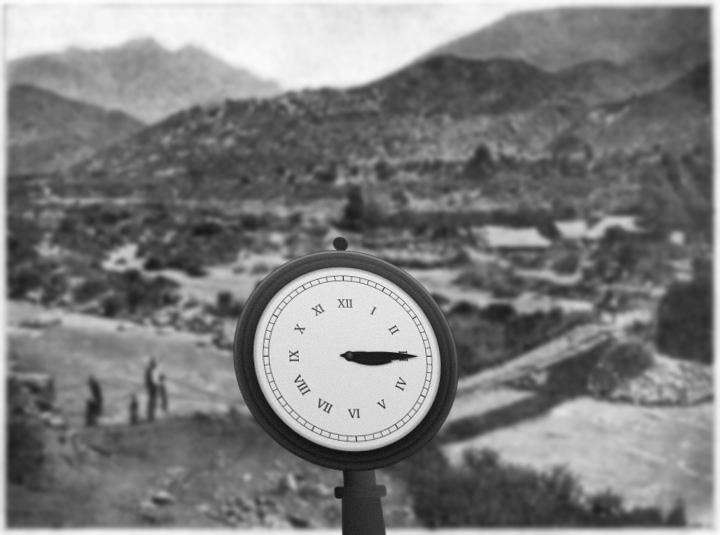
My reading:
3 h 15 min
